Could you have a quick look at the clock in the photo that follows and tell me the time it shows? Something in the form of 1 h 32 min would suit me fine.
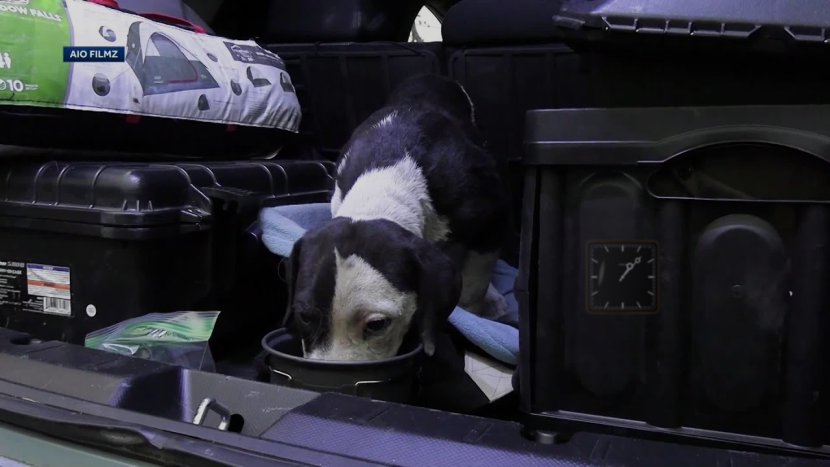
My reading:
1 h 07 min
